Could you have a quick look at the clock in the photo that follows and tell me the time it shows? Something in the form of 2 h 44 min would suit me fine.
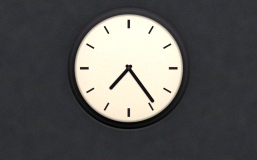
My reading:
7 h 24 min
